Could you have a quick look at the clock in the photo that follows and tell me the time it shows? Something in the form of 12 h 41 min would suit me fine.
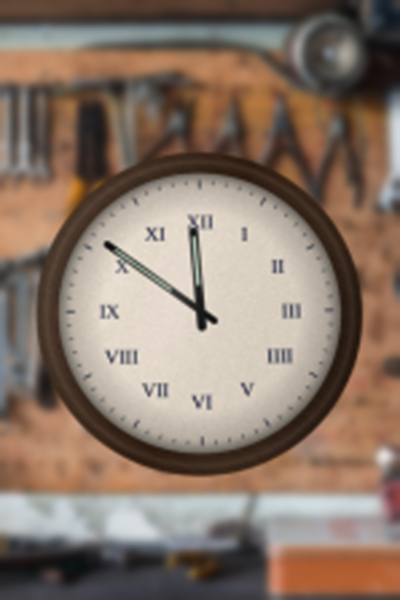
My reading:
11 h 51 min
